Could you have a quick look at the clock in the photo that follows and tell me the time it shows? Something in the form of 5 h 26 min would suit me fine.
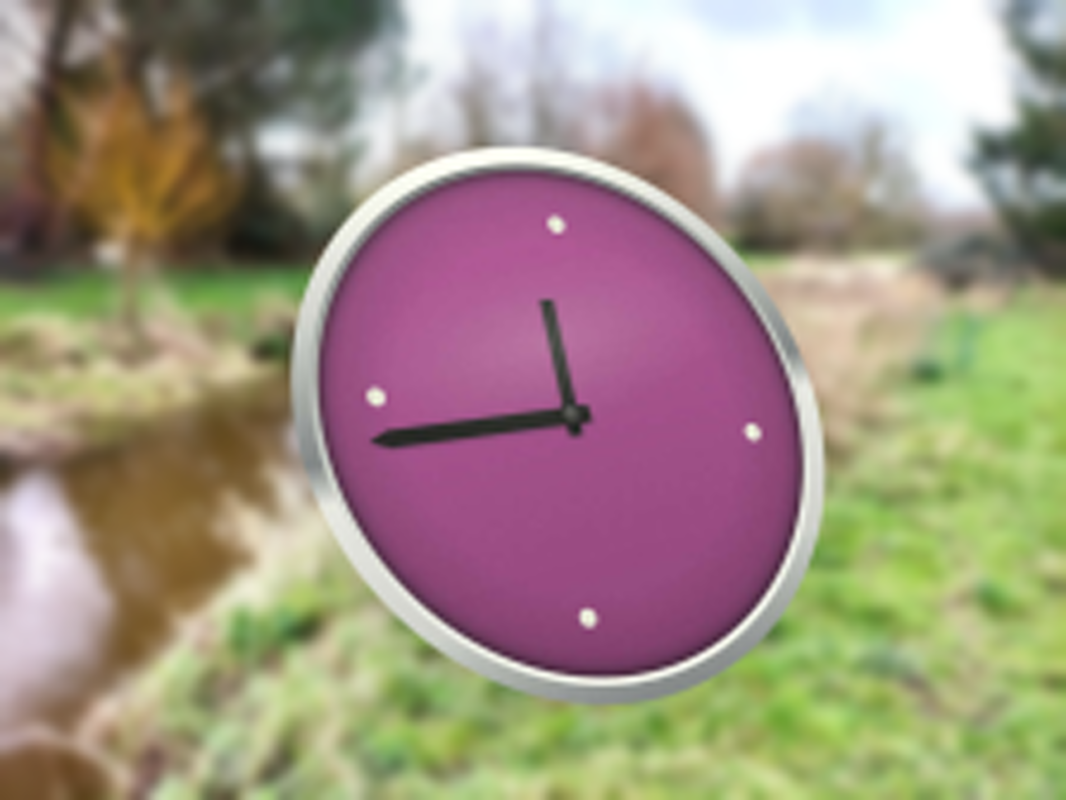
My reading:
11 h 43 min
